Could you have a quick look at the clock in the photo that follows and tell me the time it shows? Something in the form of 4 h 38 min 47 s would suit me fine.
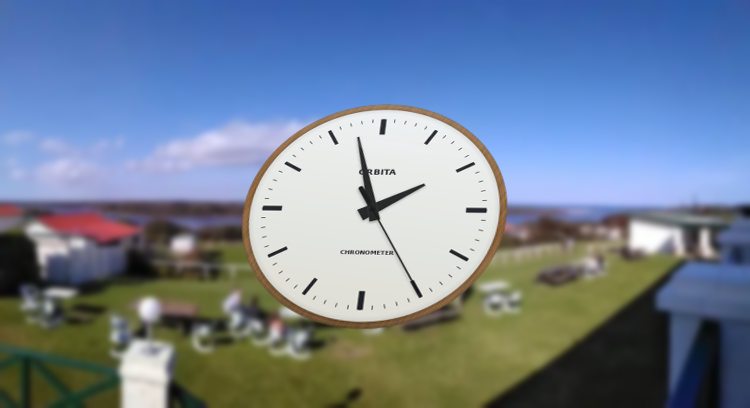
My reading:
1 h 57 min 25 s
